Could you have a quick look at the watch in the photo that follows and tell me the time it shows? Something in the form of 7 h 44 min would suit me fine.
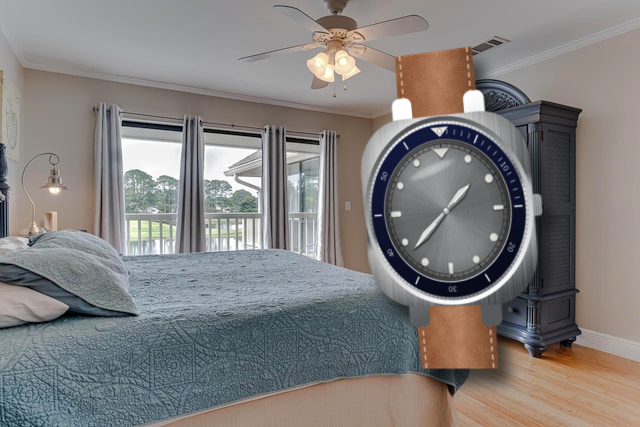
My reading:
1 h 38 min
